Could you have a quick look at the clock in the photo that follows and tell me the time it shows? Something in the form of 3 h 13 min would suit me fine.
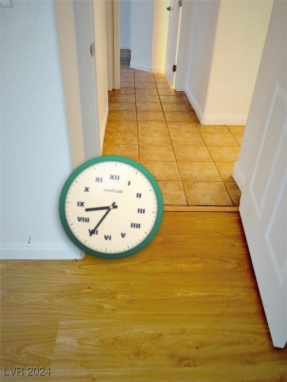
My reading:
8 h 35 min
